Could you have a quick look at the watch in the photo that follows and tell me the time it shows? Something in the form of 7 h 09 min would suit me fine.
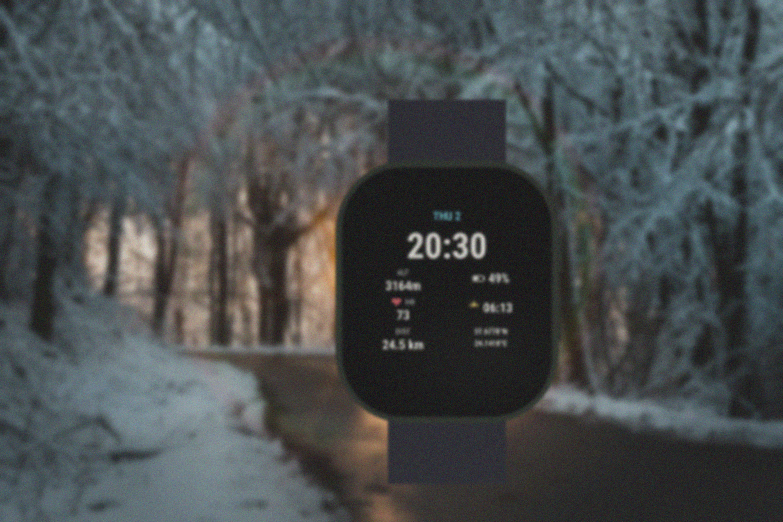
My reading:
20 h 30 min
